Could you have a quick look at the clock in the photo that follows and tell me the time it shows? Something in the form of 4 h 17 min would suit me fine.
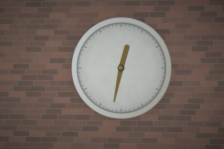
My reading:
12 h 32 min
